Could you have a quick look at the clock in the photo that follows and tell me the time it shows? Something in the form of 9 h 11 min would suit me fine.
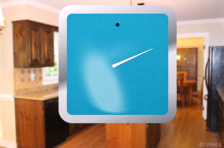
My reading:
2 h 11 min
